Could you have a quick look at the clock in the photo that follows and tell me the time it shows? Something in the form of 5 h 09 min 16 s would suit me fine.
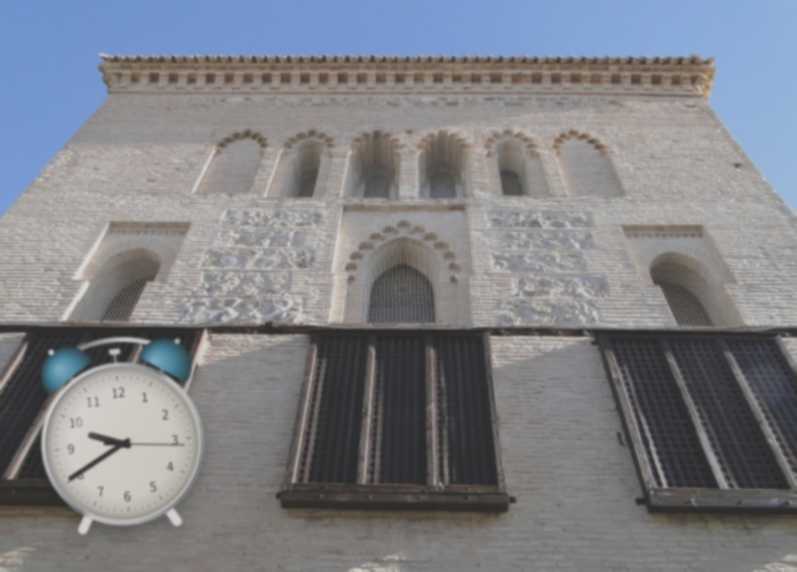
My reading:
9 h 40 min 16 s
